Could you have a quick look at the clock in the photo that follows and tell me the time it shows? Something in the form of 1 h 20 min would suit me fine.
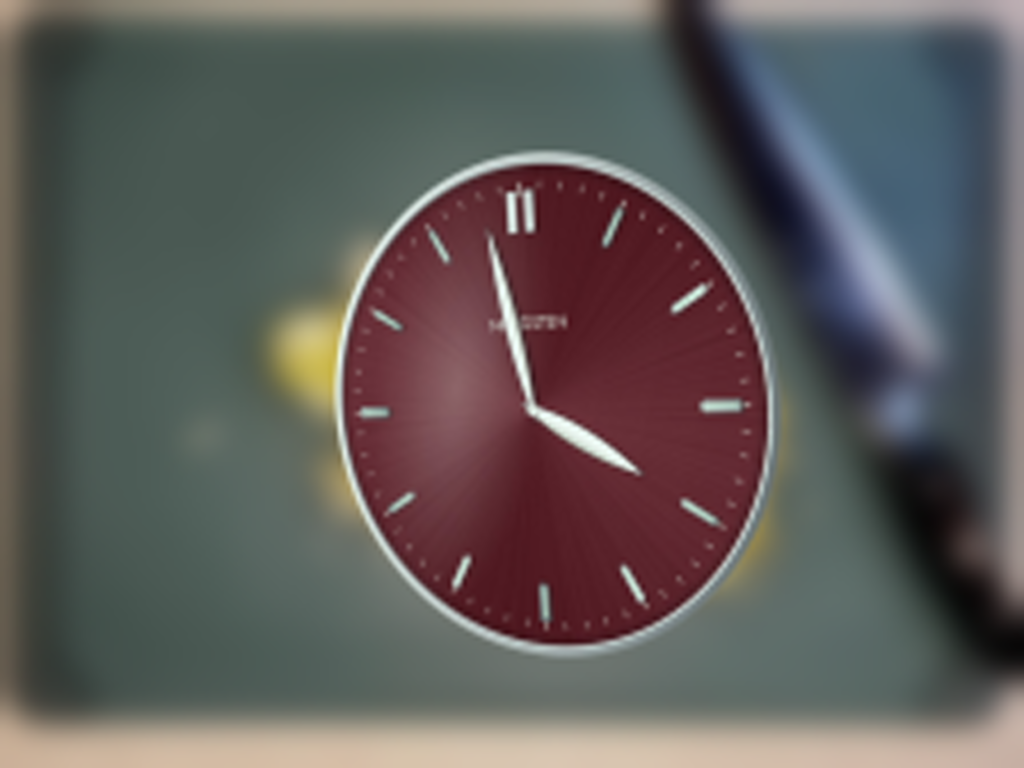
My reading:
3 h 58 min
